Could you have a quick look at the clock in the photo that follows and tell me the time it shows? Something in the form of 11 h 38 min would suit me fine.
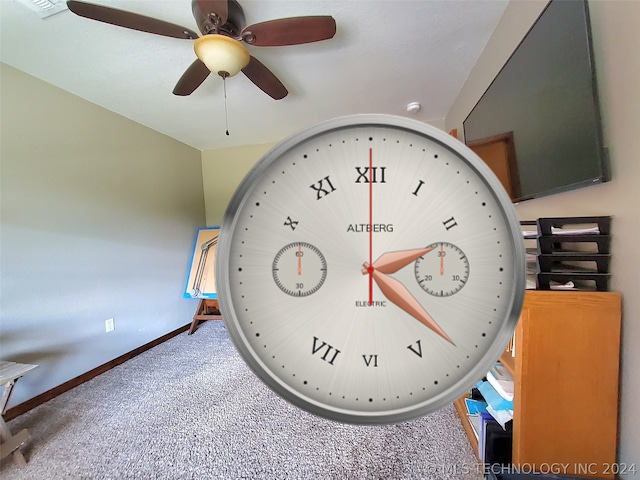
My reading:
2 h 22 min
